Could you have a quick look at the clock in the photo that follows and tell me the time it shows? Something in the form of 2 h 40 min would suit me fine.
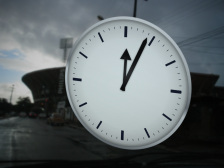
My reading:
12 h 04 min
